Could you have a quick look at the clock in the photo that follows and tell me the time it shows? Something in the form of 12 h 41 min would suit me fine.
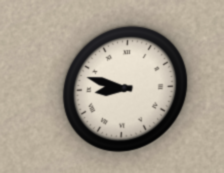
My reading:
8 h 48 min
